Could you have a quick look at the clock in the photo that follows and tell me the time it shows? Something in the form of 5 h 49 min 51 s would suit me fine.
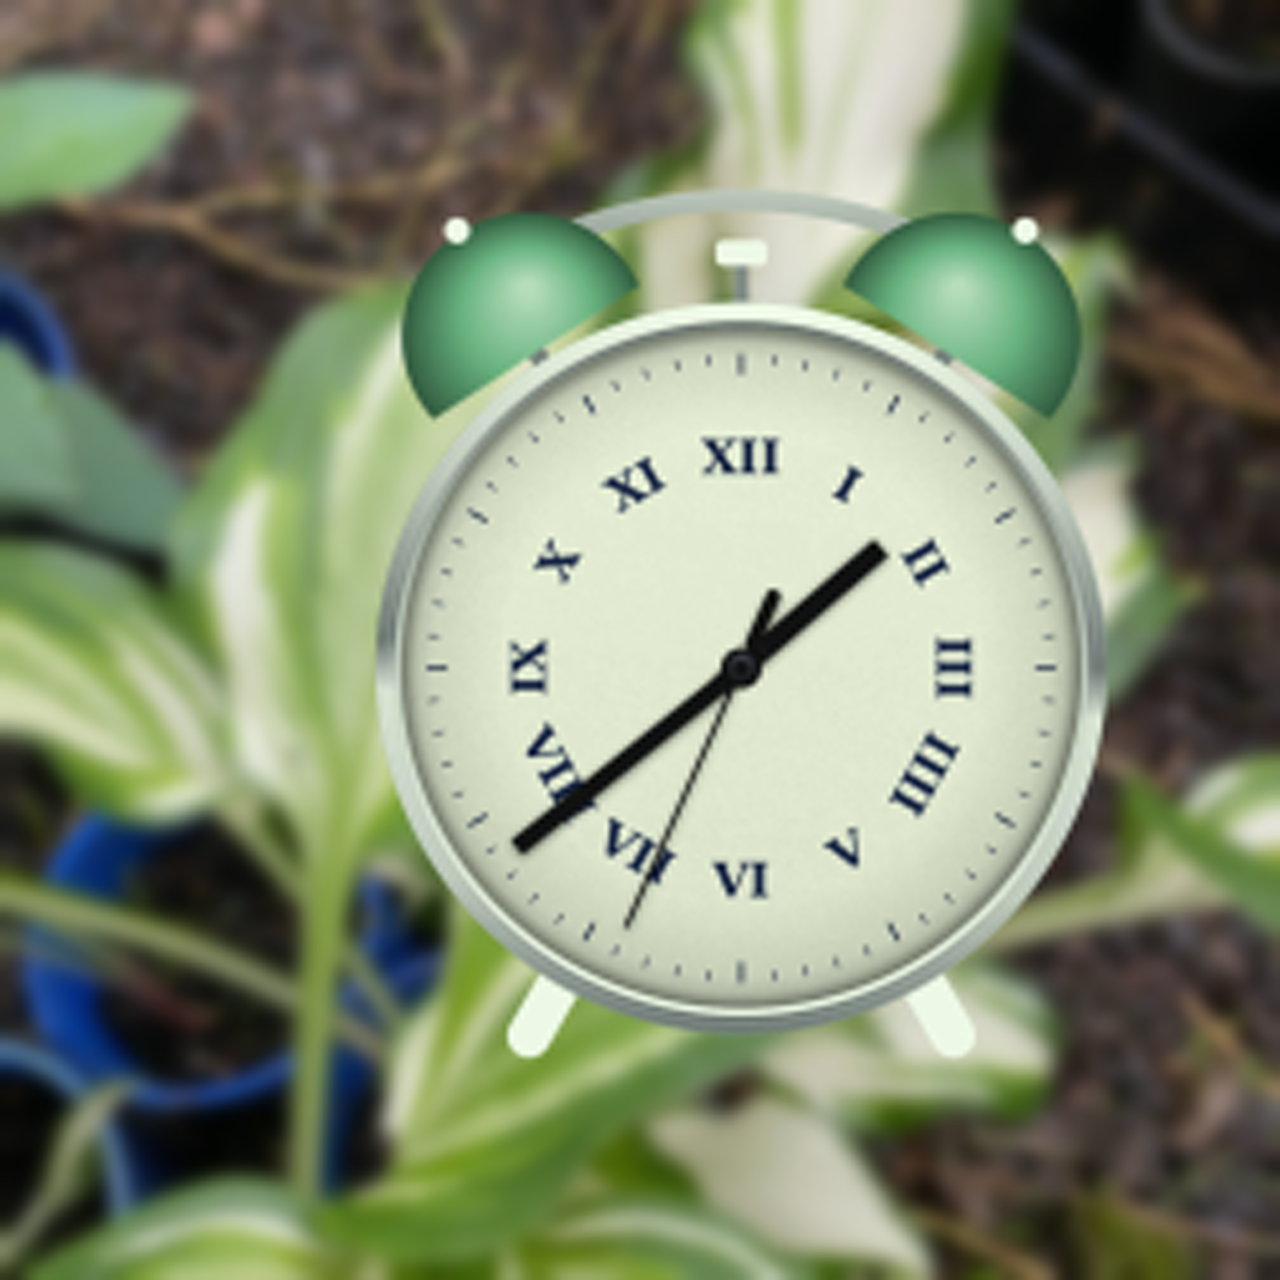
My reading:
1 h 38 min 34 s
